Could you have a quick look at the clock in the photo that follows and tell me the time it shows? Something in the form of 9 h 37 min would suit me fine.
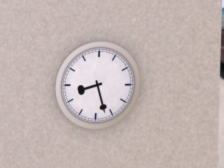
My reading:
8 h 27 min
